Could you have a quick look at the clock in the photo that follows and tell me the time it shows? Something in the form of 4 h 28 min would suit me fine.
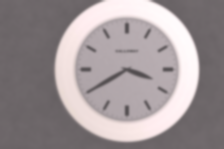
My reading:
3 h 40 min
